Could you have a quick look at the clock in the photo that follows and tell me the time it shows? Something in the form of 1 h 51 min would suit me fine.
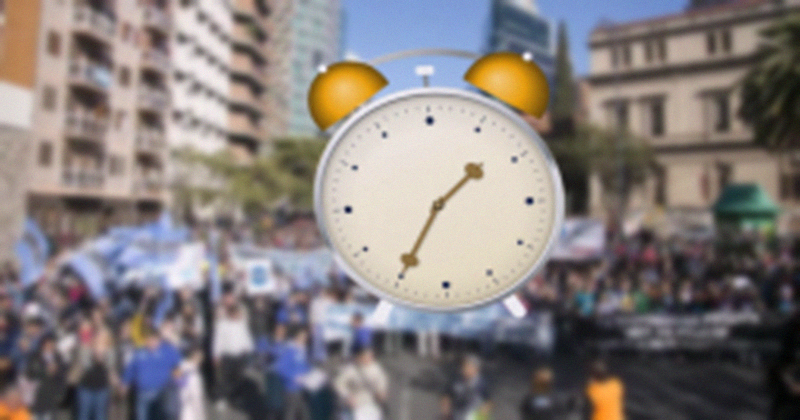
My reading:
1 h 35 min
